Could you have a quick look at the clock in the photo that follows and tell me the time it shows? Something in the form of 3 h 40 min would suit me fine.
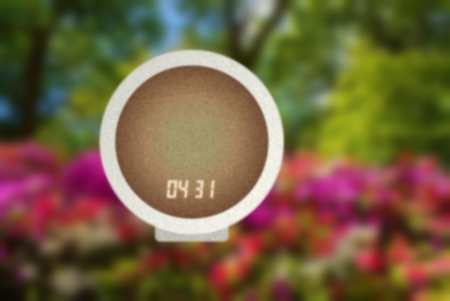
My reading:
4 h 31 min
